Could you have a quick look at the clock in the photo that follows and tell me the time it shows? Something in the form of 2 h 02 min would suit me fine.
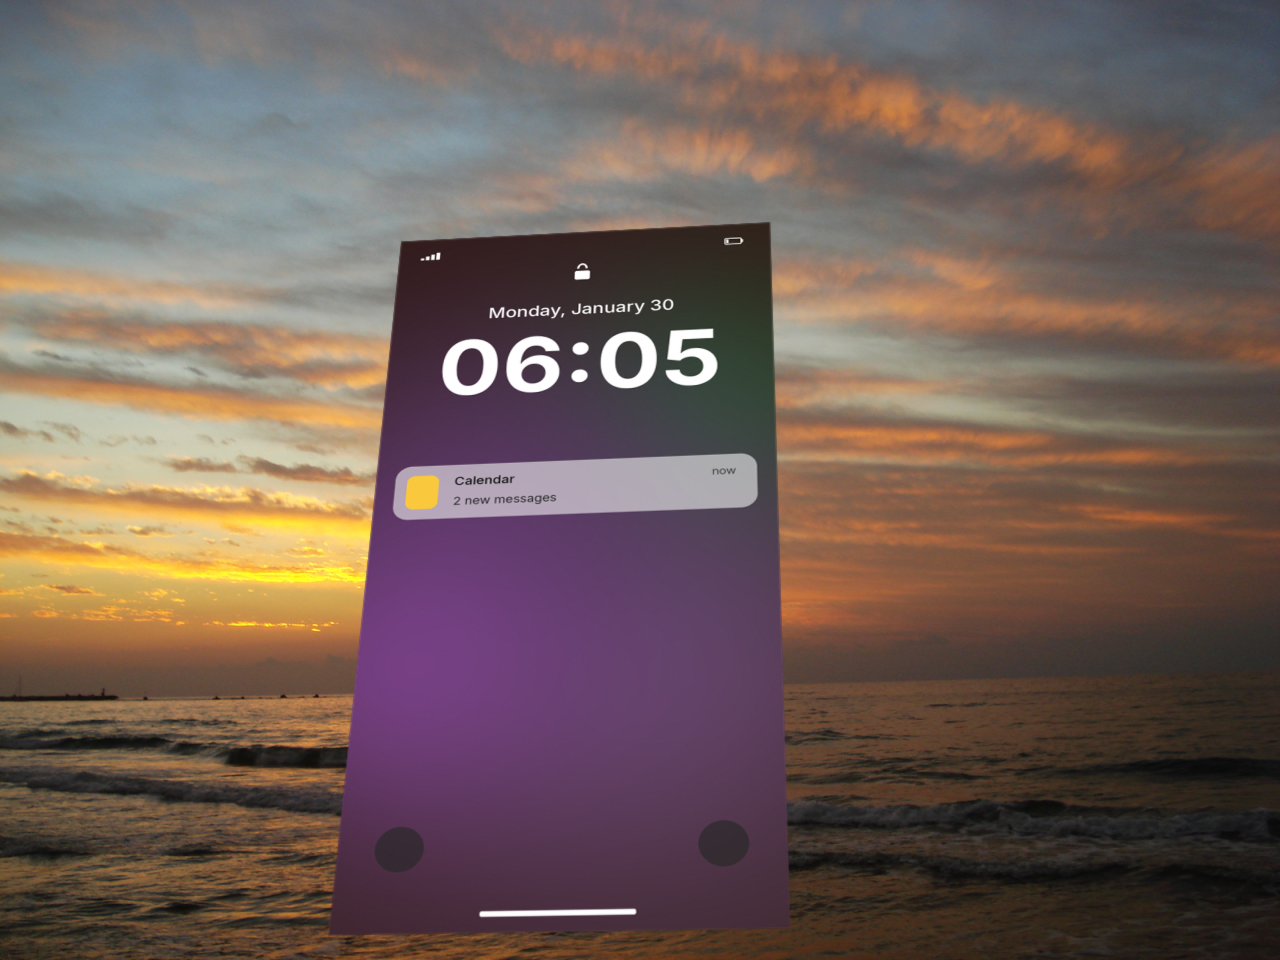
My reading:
6 h 05 min
